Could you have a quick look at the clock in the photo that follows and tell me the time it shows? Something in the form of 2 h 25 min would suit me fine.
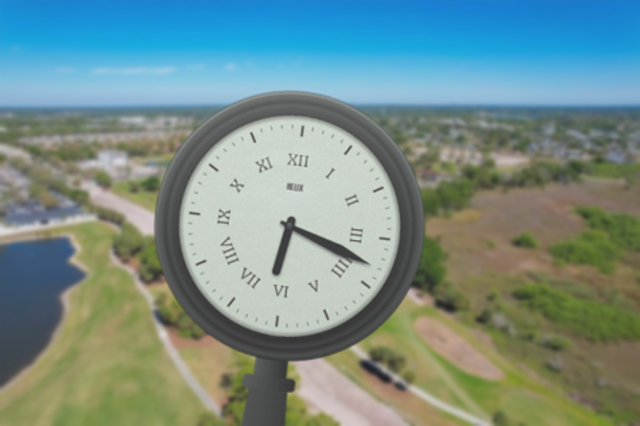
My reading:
6 h 18 min
